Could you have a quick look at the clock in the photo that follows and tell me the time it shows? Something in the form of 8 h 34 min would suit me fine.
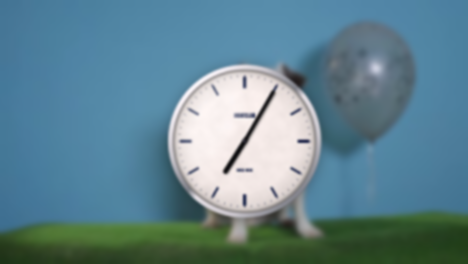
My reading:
7 h 05 min
